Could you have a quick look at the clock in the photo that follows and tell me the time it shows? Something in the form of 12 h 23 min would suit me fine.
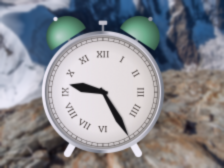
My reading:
9 h 25 min
